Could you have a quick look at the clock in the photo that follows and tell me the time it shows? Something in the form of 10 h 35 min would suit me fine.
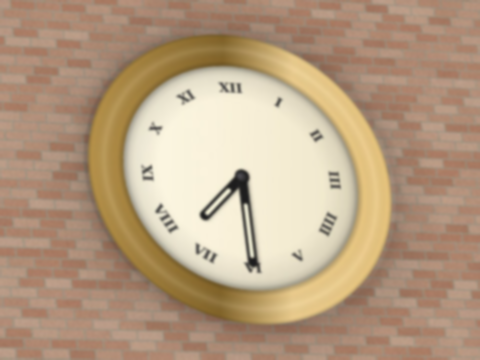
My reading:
7 h 30 min
